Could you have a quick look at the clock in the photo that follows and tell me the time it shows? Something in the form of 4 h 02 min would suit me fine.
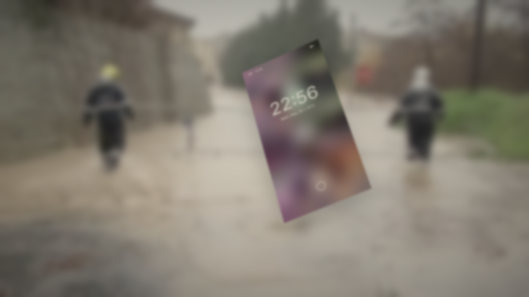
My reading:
22 h 56 min
